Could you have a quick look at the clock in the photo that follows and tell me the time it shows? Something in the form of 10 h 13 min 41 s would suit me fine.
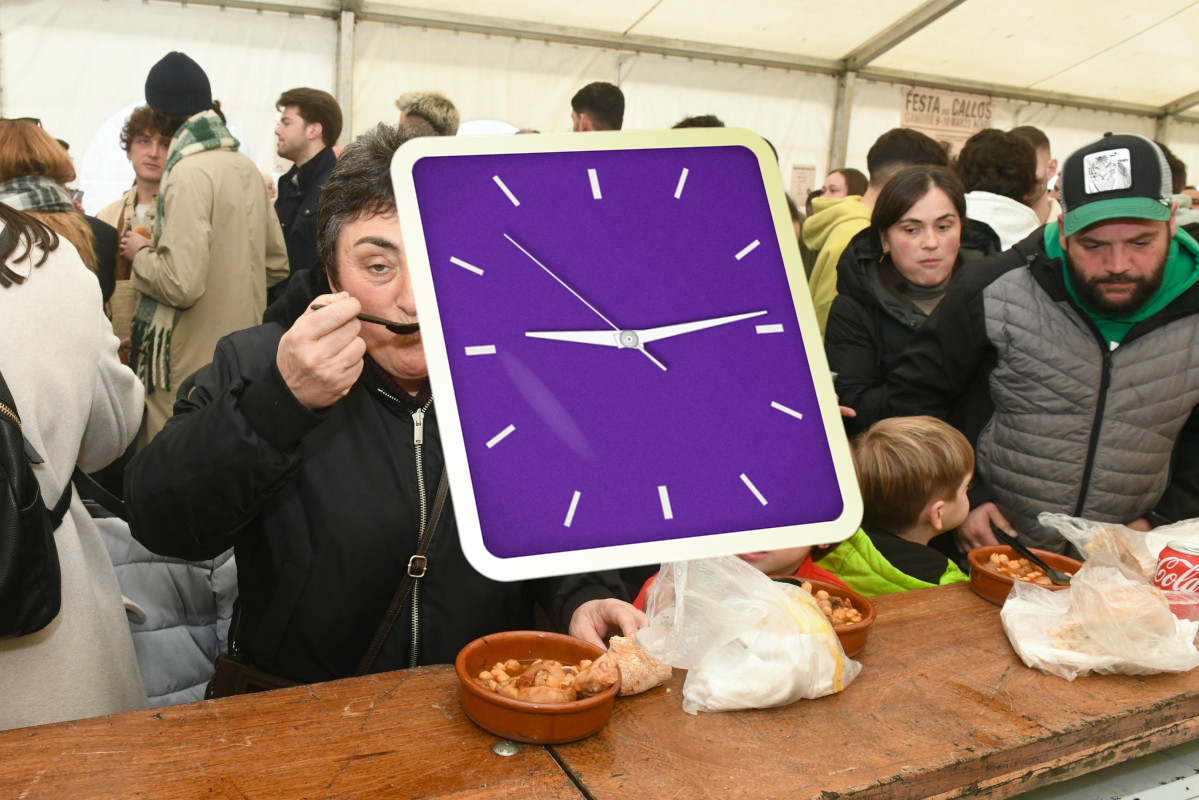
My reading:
9 h 13 min 53 s
